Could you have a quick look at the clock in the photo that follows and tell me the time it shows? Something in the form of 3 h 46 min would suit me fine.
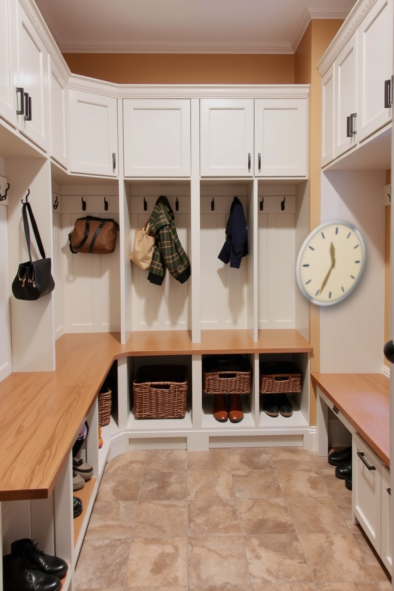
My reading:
11 h 34 min
